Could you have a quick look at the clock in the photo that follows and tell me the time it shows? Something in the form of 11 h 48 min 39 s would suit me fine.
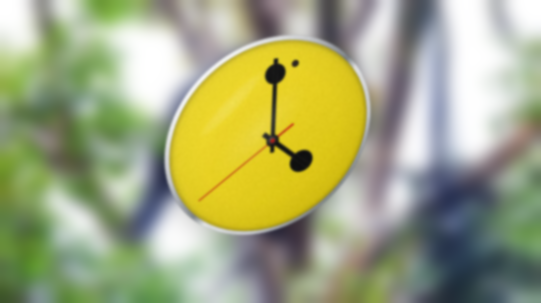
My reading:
3 h 57 min 37 s
